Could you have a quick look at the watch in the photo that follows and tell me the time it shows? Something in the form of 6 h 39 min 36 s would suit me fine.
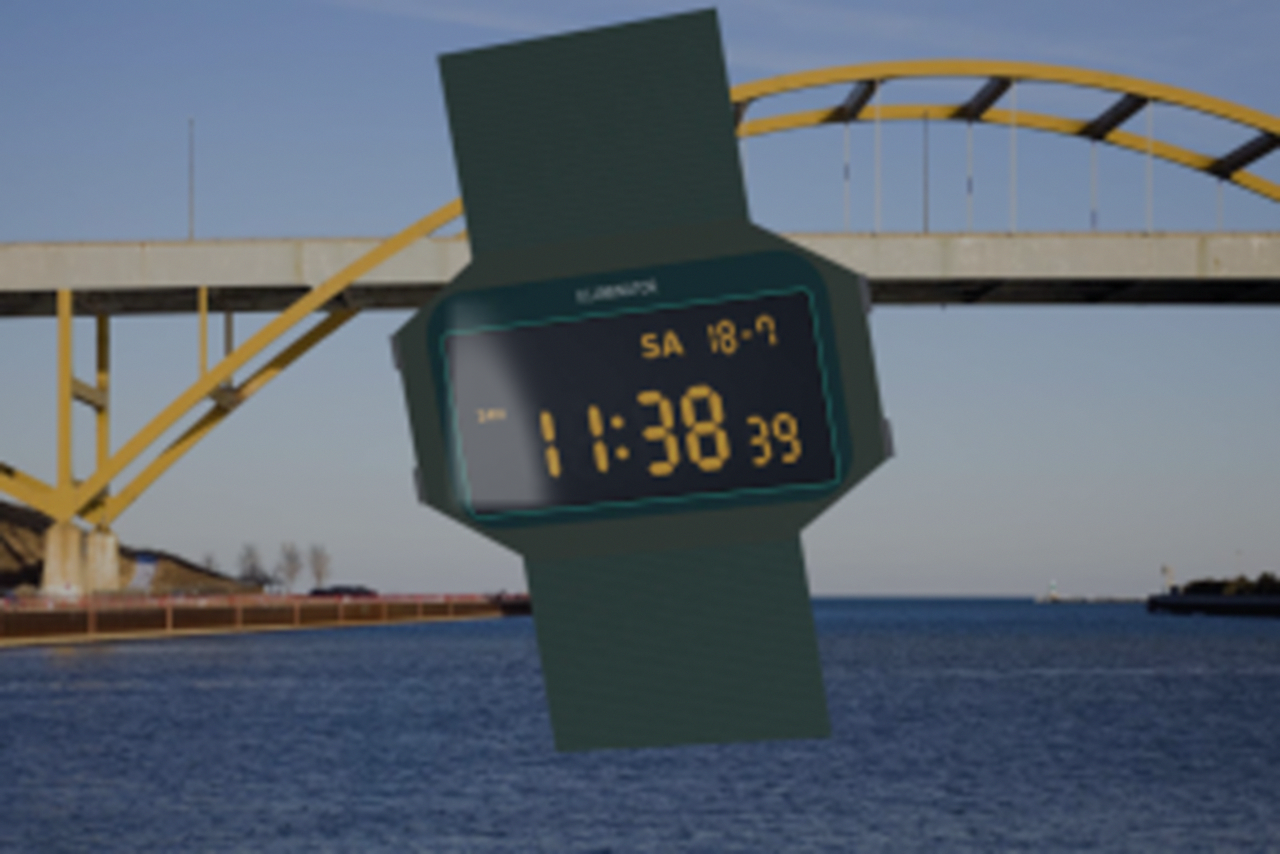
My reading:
11 h 38 min 39 s
